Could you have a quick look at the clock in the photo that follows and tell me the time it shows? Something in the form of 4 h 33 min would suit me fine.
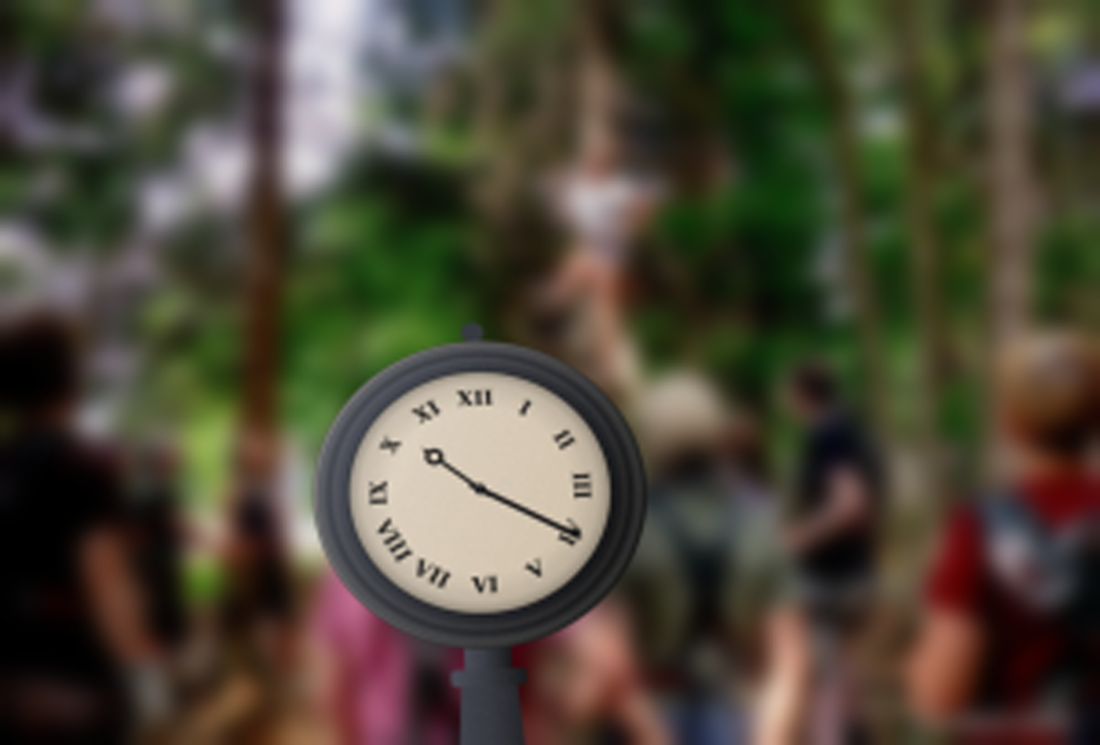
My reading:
10 h 20 min
